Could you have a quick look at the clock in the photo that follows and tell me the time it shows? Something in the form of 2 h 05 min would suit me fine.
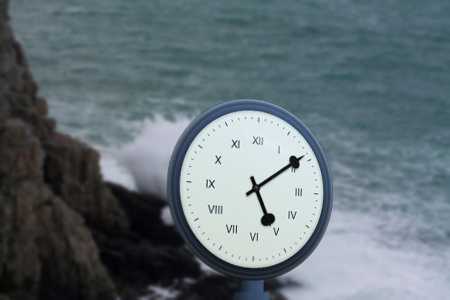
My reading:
5 h 09 min
